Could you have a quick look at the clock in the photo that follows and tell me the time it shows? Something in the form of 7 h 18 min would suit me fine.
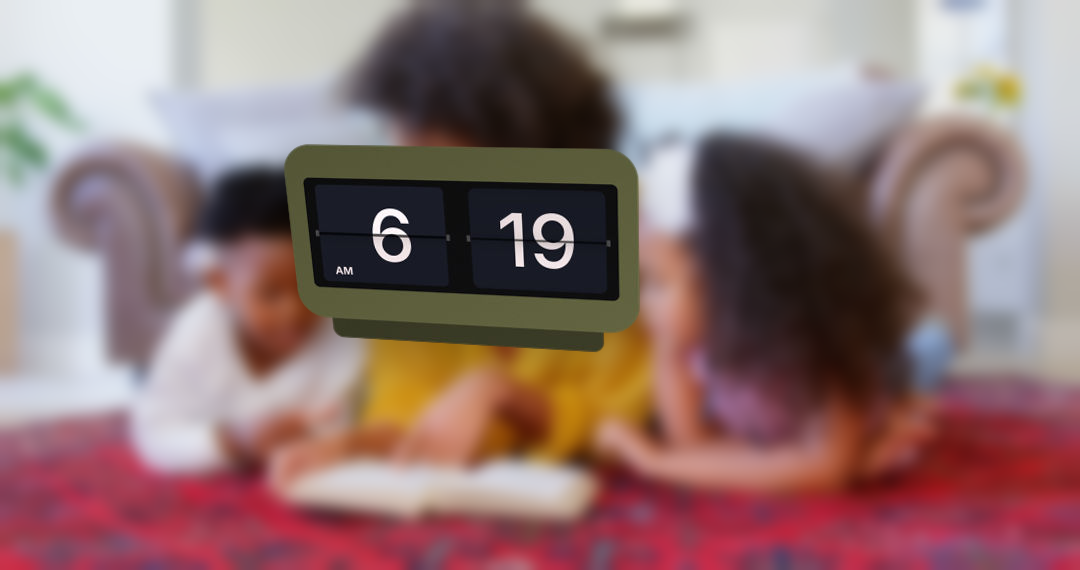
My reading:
6 h 19 min
